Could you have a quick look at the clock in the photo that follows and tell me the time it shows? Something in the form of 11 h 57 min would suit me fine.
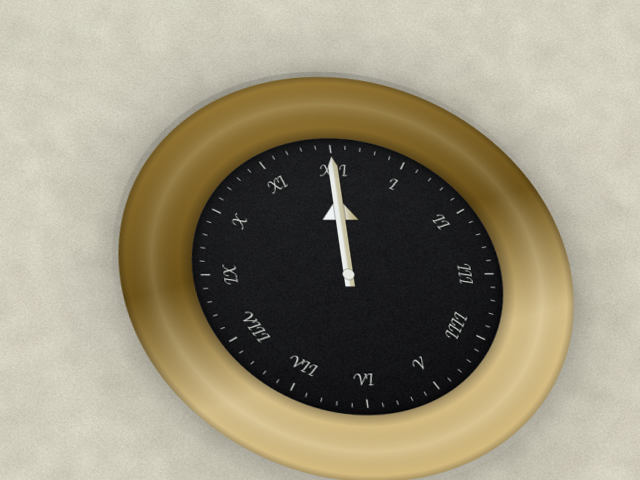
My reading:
12 h 00 min
